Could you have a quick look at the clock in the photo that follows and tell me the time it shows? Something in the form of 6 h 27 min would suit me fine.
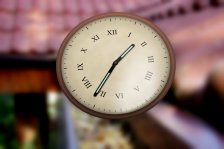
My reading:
1 h 36 min
